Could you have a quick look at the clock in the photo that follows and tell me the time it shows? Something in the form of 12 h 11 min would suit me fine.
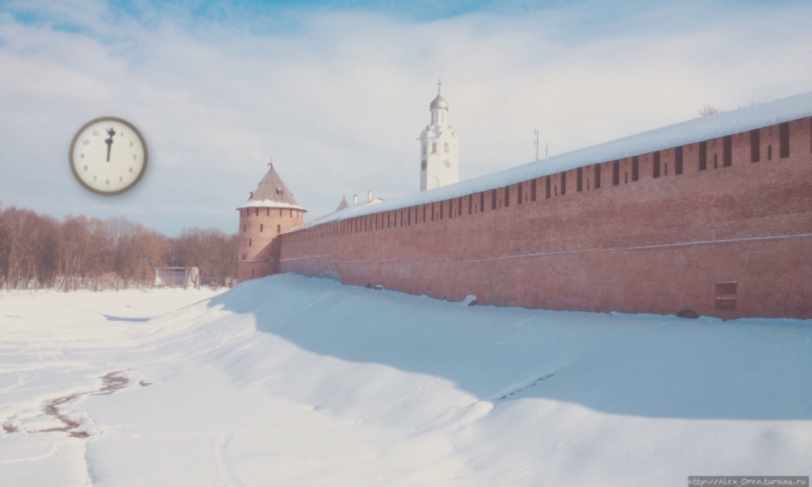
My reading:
12 h 01 min
